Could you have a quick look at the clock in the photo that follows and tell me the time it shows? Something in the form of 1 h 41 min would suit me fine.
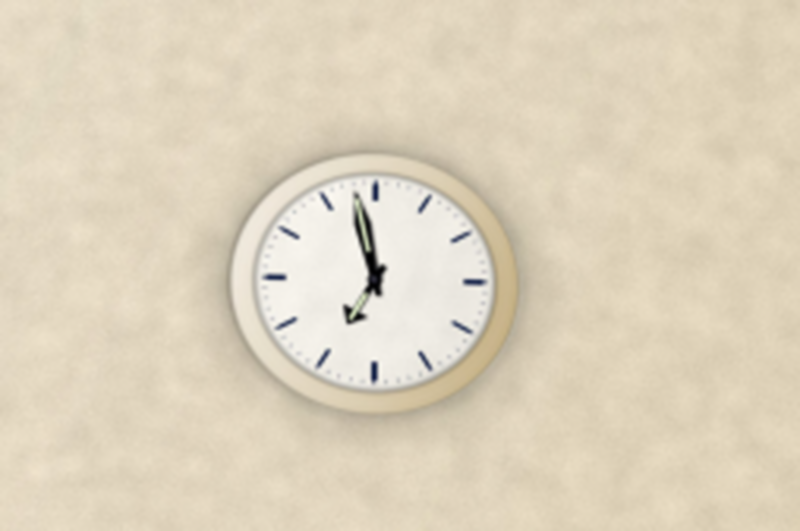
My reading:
6 h 58 min
